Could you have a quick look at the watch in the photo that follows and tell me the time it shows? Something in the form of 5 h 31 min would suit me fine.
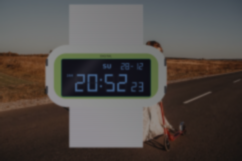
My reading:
20 h 52 min
